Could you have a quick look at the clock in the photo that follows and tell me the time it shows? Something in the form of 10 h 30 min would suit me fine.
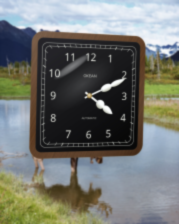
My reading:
4 h 11 min
